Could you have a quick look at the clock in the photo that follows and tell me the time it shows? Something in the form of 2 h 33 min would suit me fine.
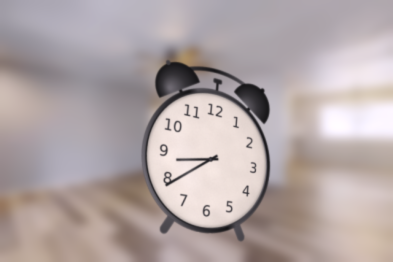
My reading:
8 h 39 min
